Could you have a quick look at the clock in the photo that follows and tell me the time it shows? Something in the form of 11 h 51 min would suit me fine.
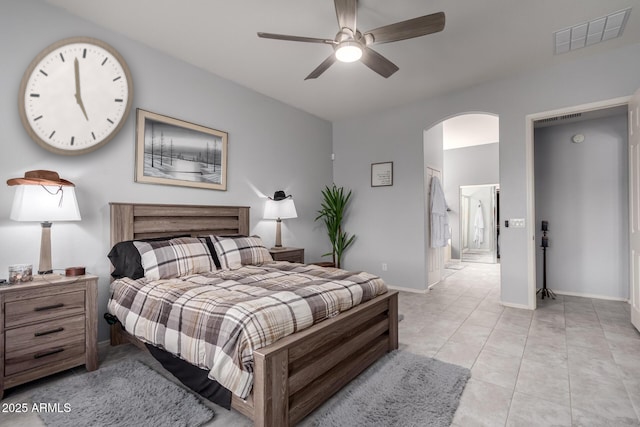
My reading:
4 h 58 min
